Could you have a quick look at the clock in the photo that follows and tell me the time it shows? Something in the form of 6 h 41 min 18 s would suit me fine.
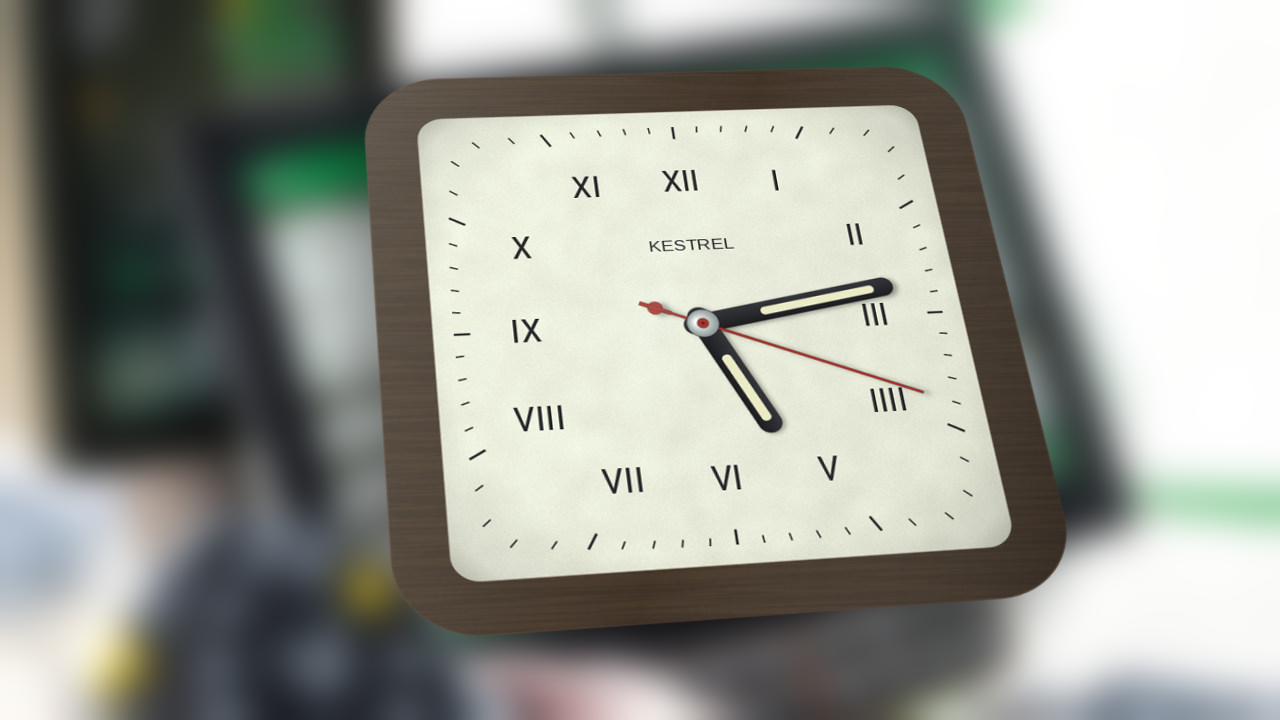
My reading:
5 h 13 min 19 s
